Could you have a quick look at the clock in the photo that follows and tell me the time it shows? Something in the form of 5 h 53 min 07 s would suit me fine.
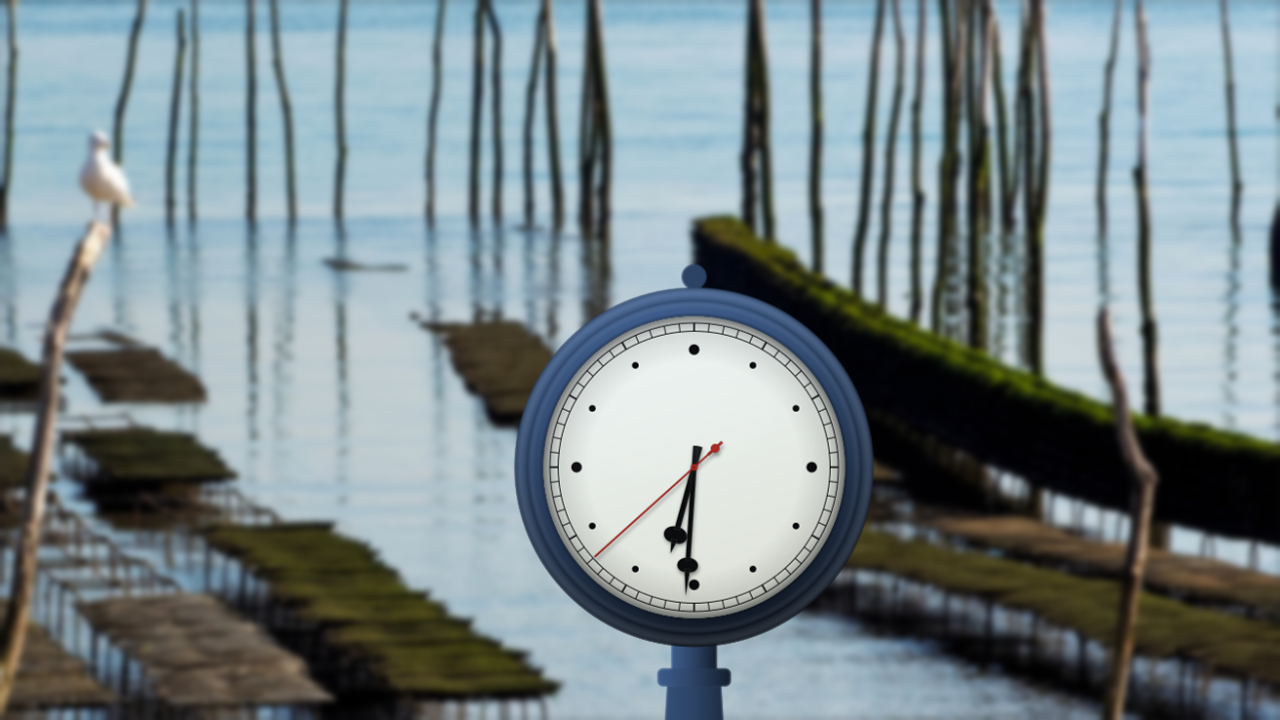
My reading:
6 h 30 min 38 s
